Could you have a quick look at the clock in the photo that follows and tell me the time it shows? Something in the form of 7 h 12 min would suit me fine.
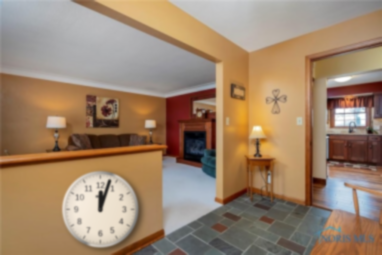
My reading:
12 h 03 min
